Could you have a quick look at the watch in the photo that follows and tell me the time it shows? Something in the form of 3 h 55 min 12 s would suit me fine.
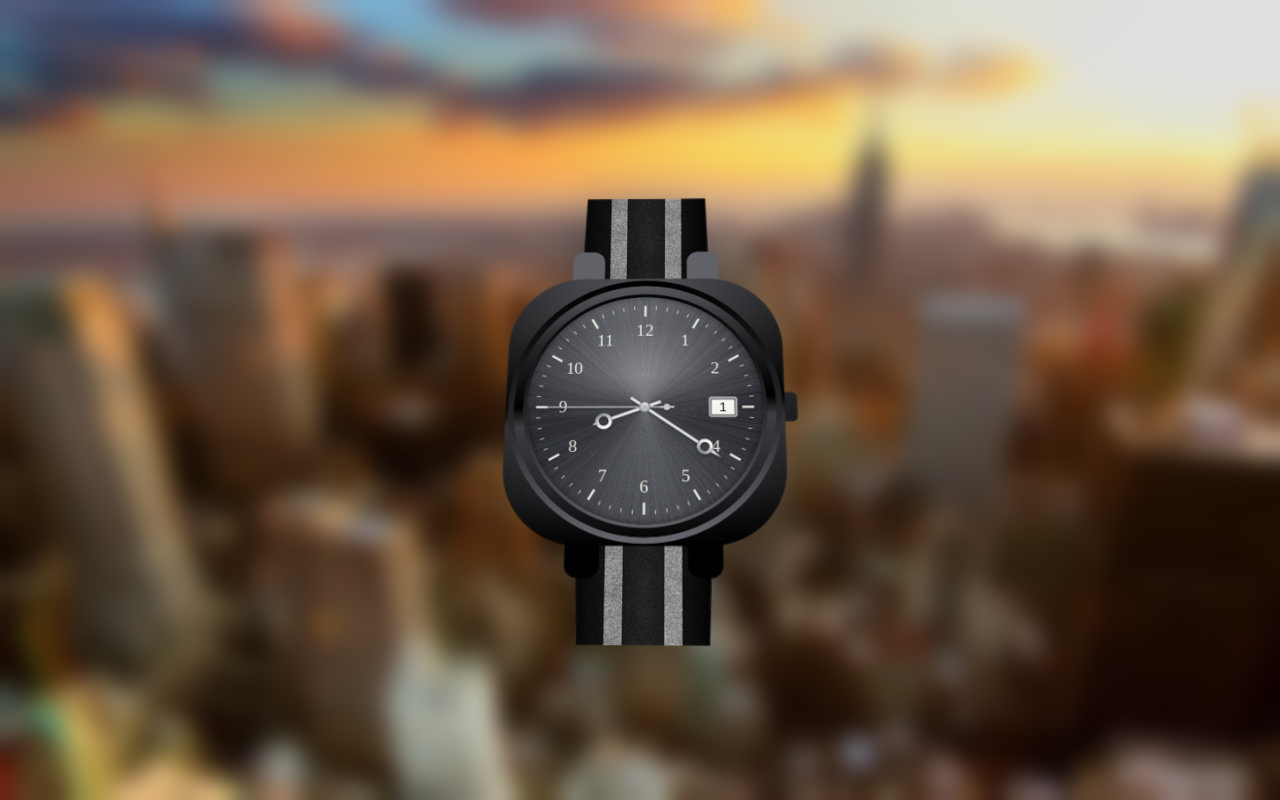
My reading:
8 h 20 min 45 s
